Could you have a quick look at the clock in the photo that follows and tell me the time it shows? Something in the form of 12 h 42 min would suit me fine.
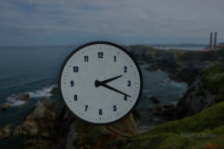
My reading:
2 h 19 min
